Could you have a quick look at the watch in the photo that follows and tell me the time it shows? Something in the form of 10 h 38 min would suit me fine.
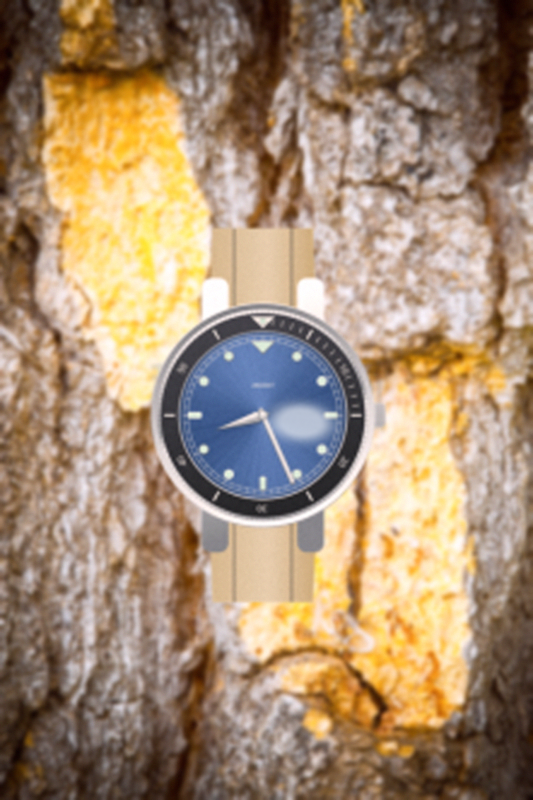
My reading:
8 h 26 min
